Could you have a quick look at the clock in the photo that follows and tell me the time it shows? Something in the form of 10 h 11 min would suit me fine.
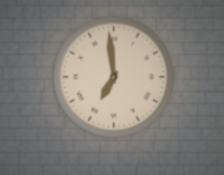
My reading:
6 h 59 min
